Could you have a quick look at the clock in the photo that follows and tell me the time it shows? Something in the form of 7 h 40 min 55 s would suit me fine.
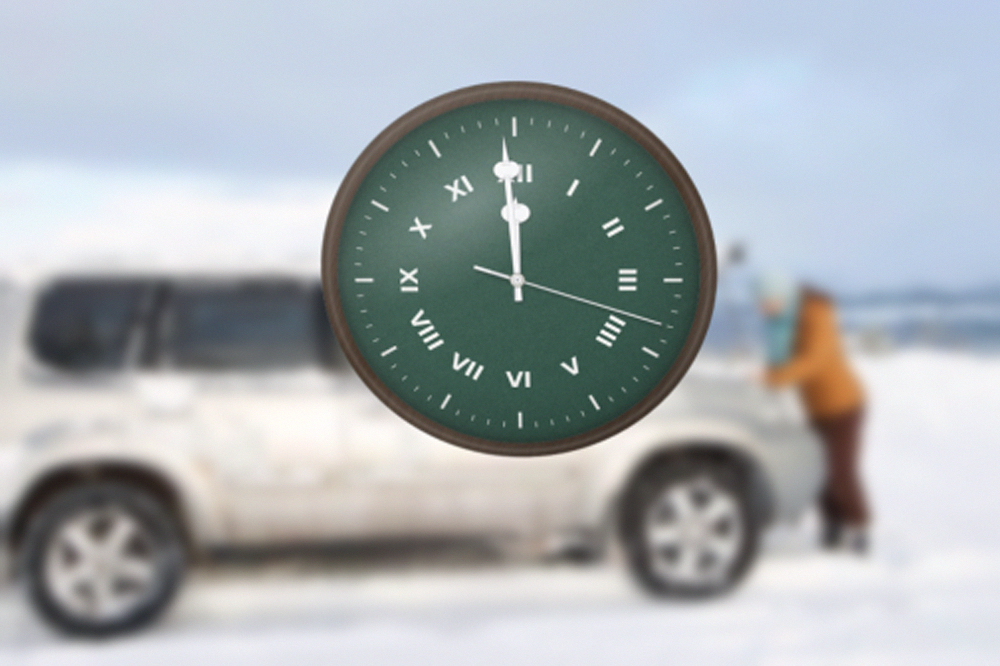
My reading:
11 h 59 min 18 s
